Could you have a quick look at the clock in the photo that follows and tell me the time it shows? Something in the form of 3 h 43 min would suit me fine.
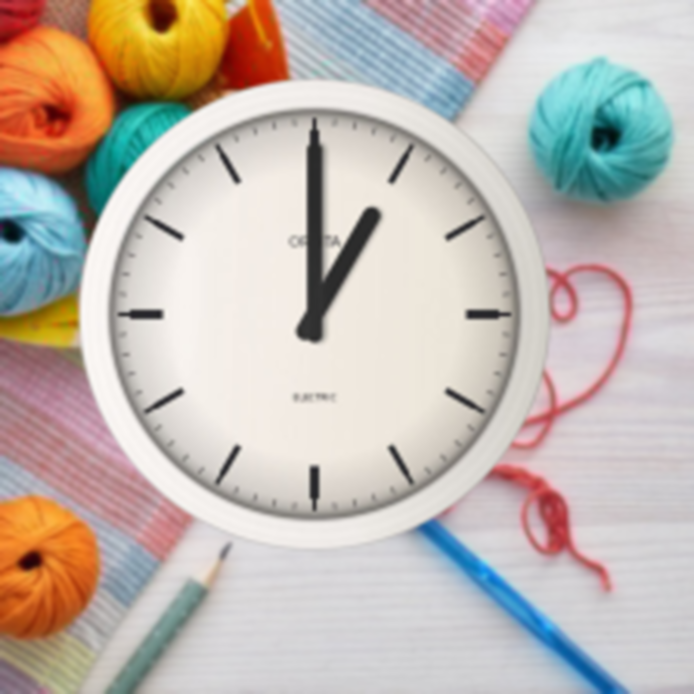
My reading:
1 h 00 min
